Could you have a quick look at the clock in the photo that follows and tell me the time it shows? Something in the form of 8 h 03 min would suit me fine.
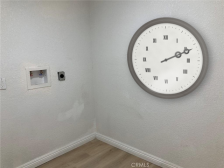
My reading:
2 h 11 min
